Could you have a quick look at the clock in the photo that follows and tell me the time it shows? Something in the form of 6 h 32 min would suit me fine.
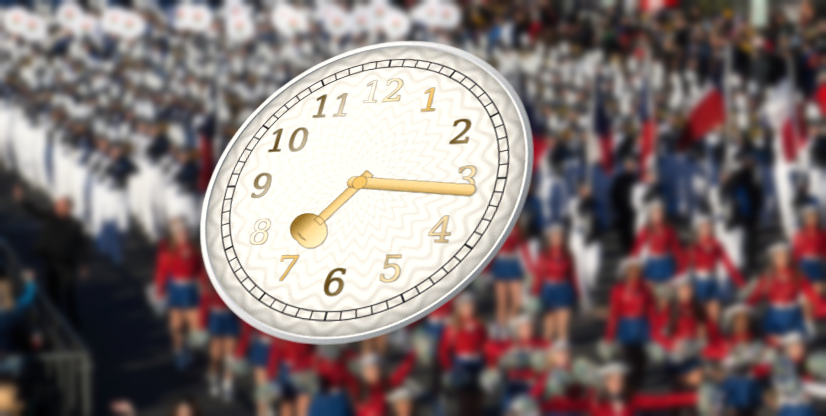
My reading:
7 h 16 min
